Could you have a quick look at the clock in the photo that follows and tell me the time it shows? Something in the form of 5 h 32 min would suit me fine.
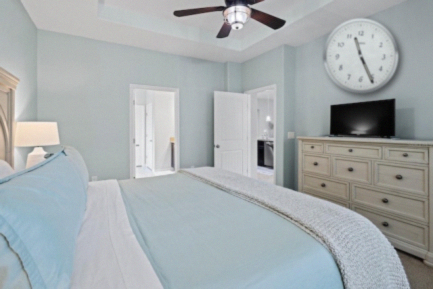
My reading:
11 h 26 min
